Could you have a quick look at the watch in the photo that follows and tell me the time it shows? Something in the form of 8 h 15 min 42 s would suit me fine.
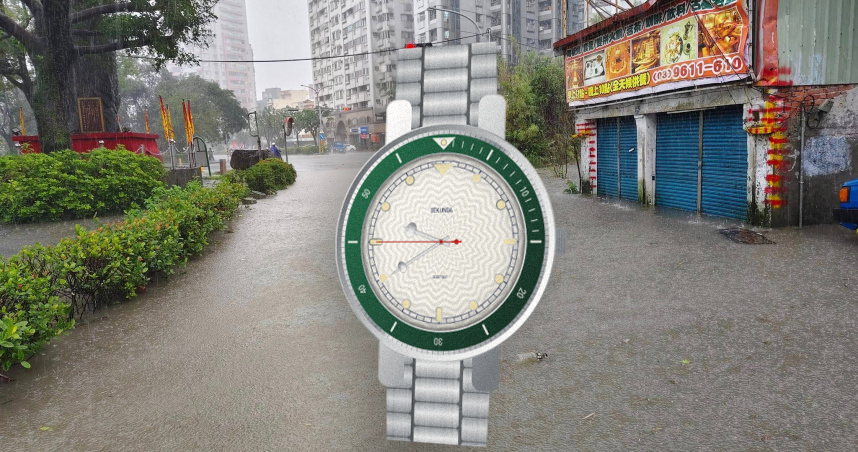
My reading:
9 h 39 min 45 s
